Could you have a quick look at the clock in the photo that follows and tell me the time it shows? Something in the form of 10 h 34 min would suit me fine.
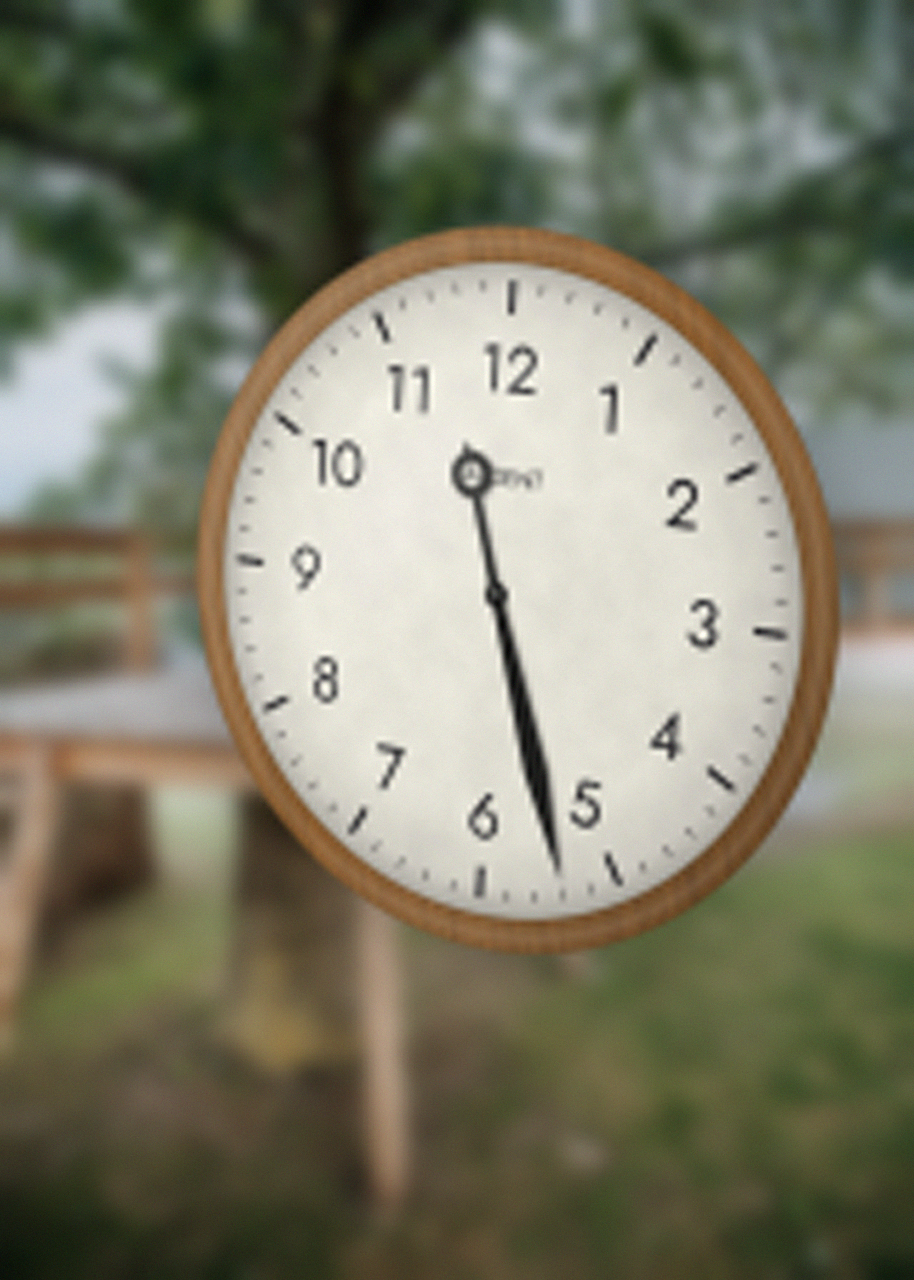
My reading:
11 h 27 min
